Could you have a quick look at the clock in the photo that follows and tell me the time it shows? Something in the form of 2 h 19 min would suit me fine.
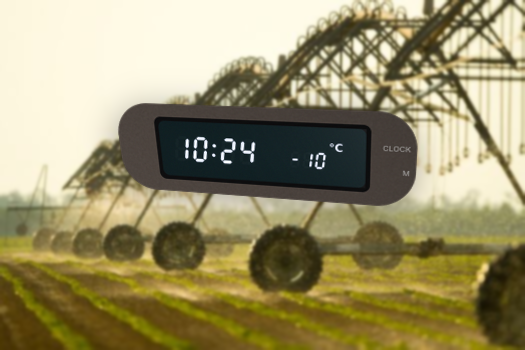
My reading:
10 h 24 min
